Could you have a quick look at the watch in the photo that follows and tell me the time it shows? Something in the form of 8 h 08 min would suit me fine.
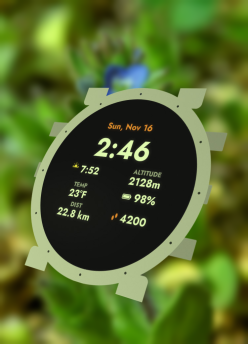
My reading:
2 h 46 min
